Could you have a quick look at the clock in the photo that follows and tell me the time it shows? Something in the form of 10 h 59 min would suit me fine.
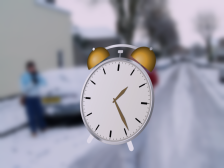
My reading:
1 h 24 min
